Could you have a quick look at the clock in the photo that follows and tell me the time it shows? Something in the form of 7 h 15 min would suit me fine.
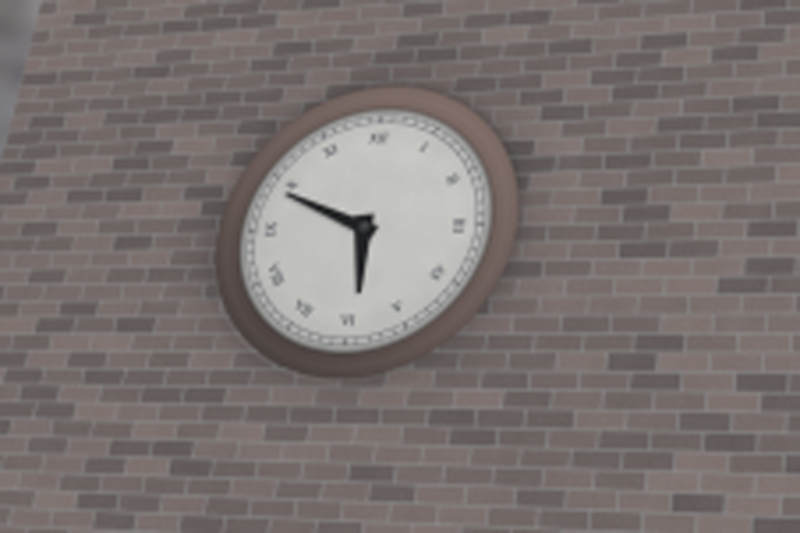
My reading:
5 h 49 min
